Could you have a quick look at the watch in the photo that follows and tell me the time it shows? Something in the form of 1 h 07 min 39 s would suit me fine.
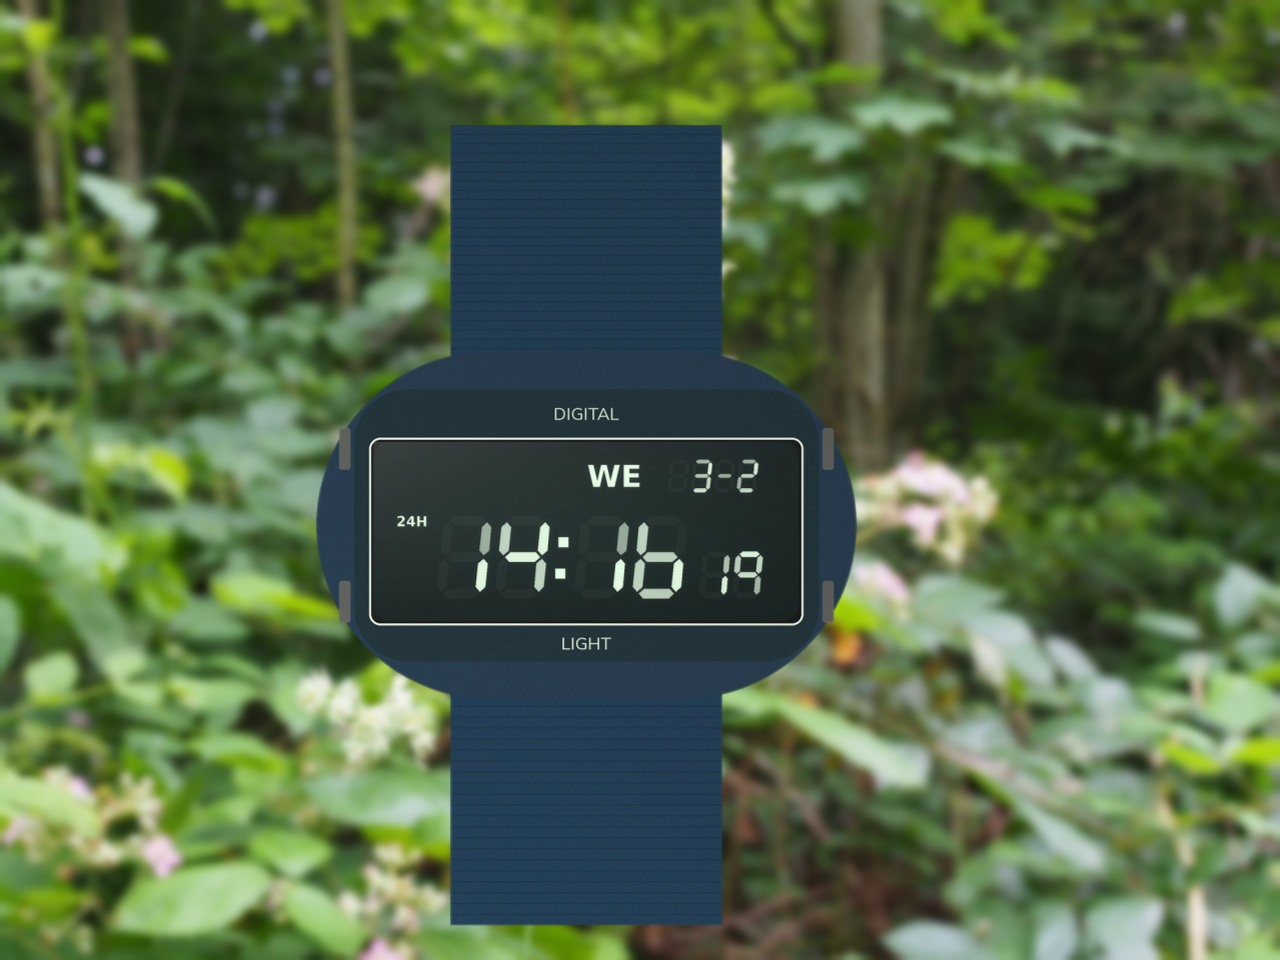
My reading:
14 h 16 min 19 s
